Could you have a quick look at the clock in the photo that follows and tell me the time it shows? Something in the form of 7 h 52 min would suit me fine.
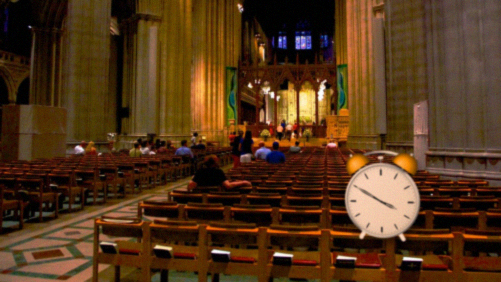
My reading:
3 h 50 min
